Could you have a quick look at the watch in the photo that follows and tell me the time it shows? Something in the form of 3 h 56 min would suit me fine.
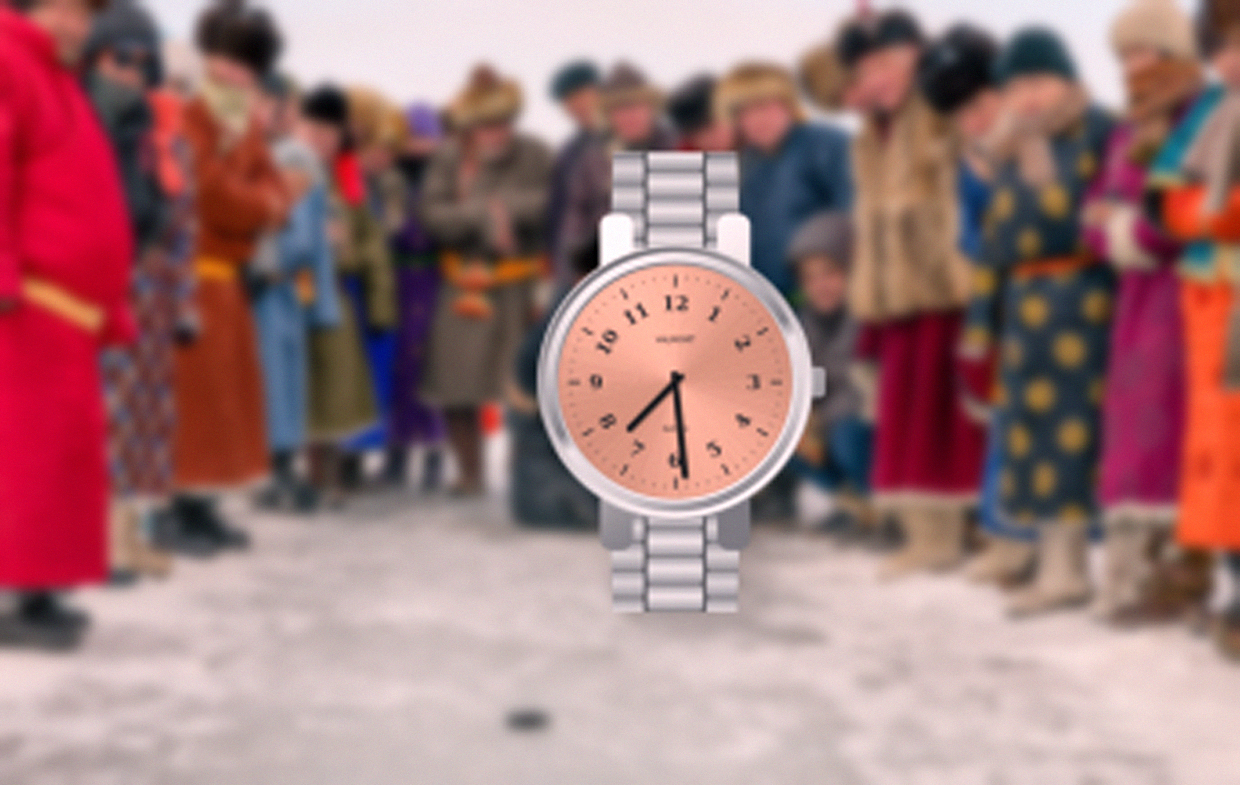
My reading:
7 h 29 min
